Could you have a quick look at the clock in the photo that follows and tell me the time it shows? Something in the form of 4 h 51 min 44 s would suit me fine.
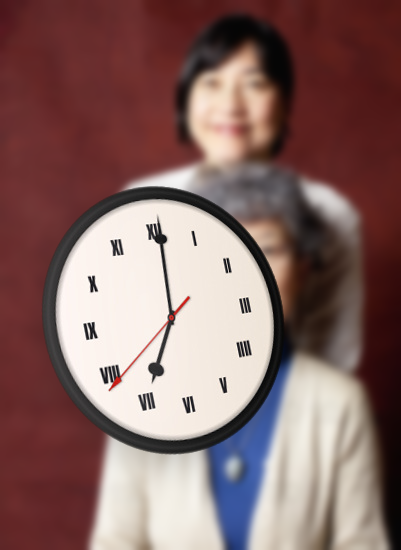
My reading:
7 h 00 min 39 s
